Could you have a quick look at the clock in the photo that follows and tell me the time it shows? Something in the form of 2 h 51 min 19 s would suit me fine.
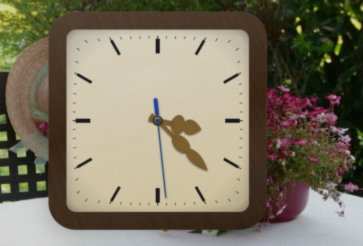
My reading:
3 h 22 min 29 s
